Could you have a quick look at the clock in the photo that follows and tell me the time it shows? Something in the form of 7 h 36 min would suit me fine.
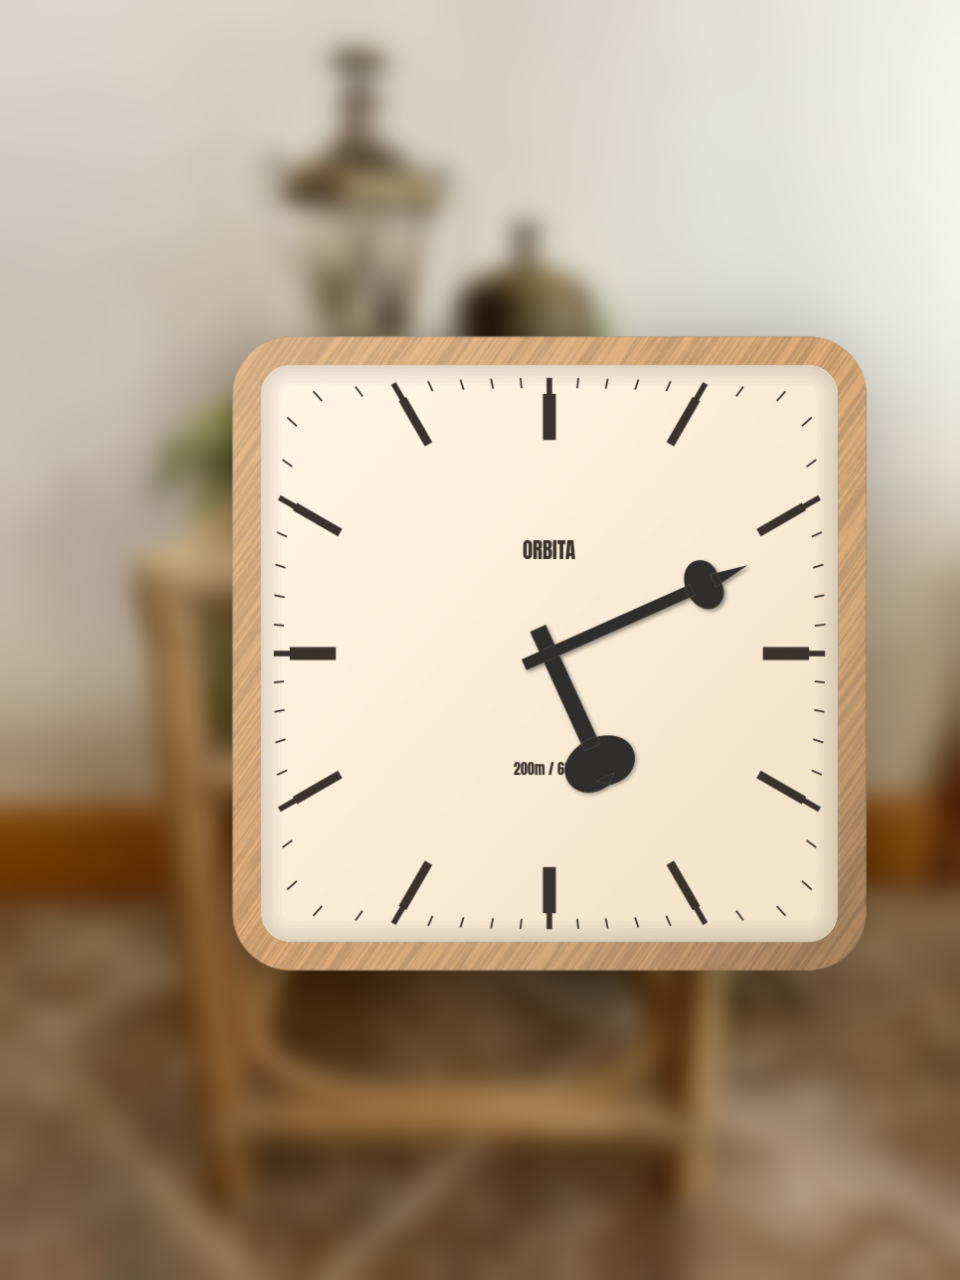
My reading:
5 h 11 min
